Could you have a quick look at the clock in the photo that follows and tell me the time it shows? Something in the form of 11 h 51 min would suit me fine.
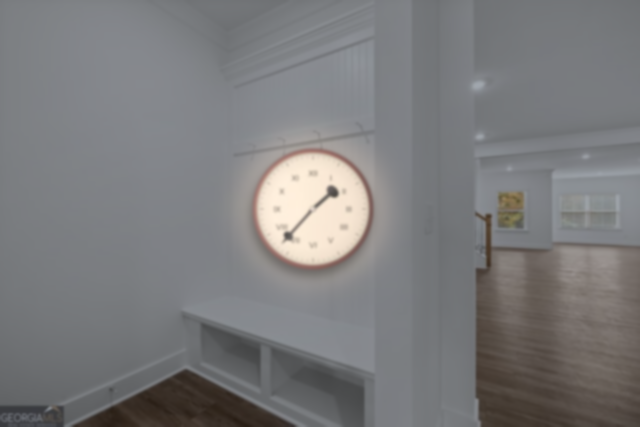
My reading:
1 h 37 min
